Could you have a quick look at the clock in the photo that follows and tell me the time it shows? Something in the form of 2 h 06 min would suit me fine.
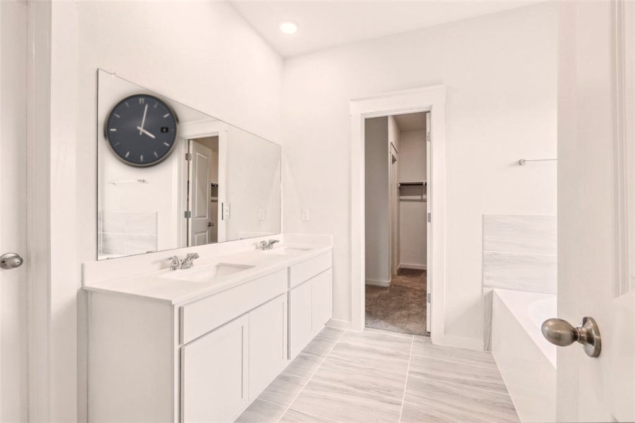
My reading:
4 h 02 min
